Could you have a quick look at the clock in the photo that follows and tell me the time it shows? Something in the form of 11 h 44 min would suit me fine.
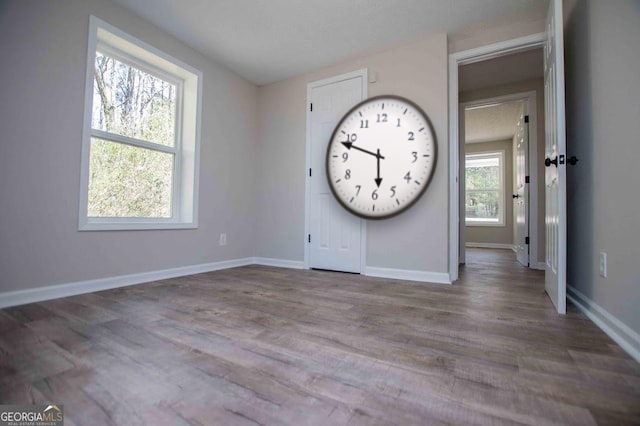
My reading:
5 h 48 min
